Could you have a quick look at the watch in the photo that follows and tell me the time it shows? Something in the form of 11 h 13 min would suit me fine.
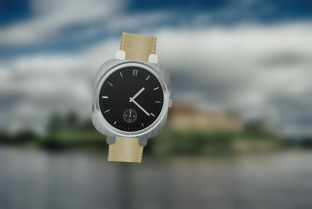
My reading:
1 h 21 min
